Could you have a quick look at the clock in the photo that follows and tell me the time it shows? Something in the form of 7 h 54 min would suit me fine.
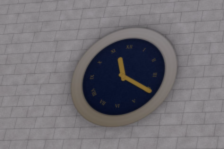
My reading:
11 h 20 min
